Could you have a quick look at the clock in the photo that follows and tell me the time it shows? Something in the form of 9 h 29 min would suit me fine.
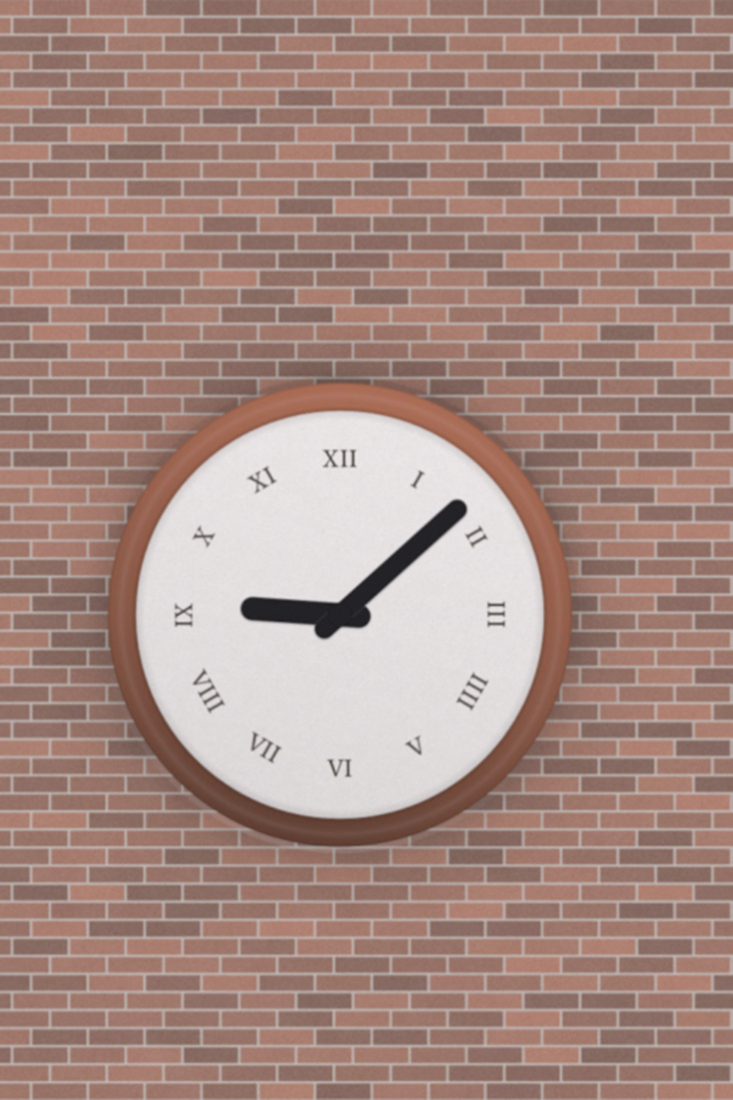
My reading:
9 h 08 min
